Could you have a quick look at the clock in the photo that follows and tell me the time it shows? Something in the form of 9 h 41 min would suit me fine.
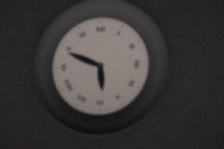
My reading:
5 h 49 min
